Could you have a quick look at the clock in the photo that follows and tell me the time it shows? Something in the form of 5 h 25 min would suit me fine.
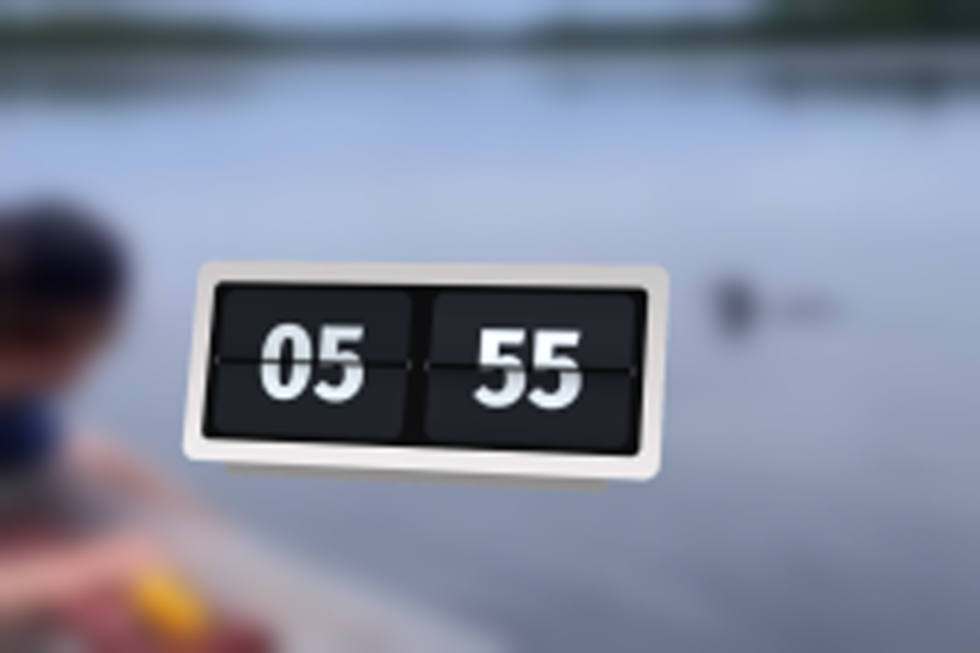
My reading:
5 h 55 min
